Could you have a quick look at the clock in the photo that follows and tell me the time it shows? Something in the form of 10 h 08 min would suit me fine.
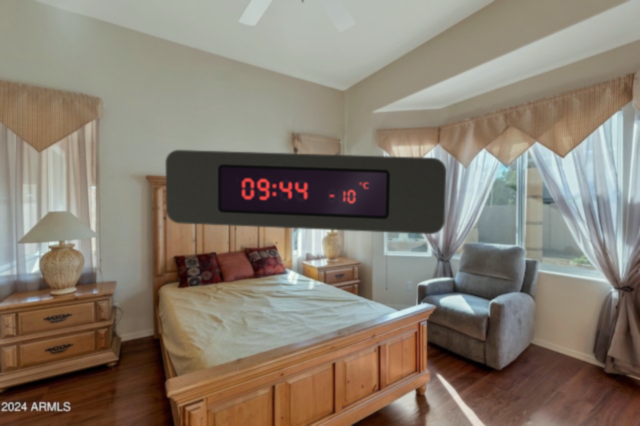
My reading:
9 h 44 min
